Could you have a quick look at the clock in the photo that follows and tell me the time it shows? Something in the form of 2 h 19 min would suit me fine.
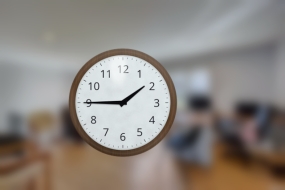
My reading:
1 h 45 min
